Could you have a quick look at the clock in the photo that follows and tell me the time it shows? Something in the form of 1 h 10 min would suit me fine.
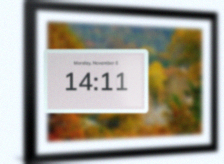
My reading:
14 h 11 min
